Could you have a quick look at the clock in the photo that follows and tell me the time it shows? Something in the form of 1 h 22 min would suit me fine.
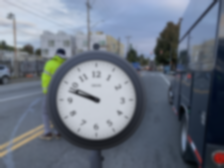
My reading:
9 h 48 min
